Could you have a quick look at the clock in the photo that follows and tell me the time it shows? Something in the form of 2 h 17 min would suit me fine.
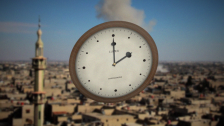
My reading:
2 h 00 min
